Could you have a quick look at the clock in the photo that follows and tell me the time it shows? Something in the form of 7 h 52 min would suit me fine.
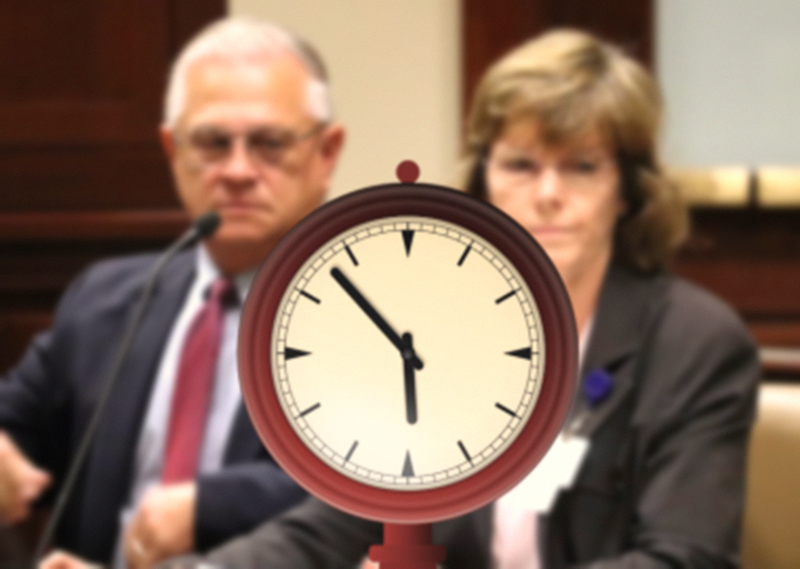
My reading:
5 h 53 min
